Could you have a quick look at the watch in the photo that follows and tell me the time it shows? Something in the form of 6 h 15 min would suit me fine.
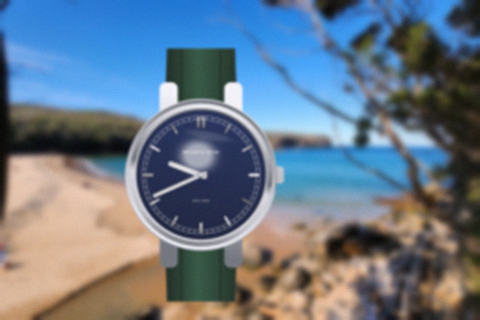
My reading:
9 h 41 min
